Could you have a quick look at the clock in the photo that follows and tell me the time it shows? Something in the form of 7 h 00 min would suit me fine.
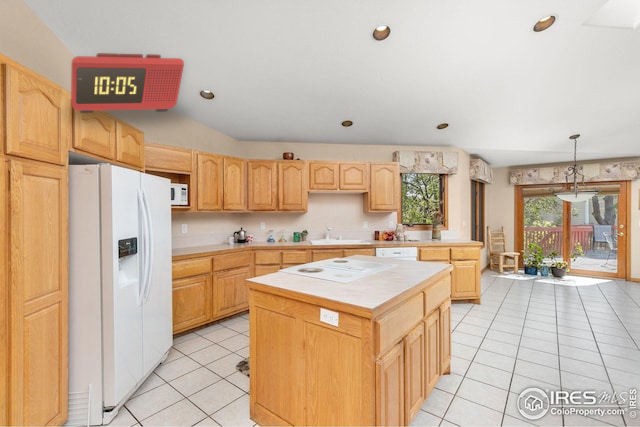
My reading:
10 h 05 min
